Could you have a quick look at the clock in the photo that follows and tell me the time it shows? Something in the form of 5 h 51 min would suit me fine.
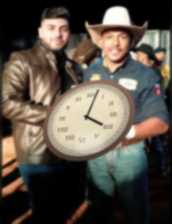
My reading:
4 h 02 min
